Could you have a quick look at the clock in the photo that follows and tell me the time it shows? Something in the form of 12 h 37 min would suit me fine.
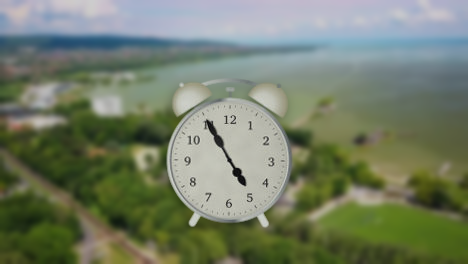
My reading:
4 h 55 min
